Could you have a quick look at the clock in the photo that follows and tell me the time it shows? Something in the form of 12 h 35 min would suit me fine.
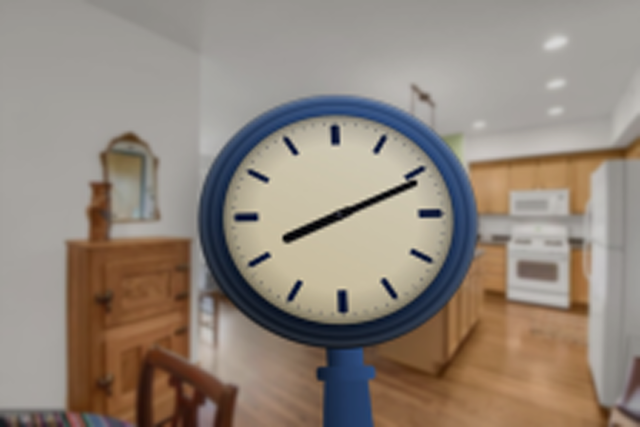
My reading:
8 h 11 min
